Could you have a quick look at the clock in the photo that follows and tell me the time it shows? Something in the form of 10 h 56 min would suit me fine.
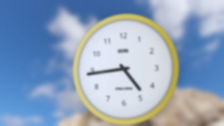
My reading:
4 h 44 min
